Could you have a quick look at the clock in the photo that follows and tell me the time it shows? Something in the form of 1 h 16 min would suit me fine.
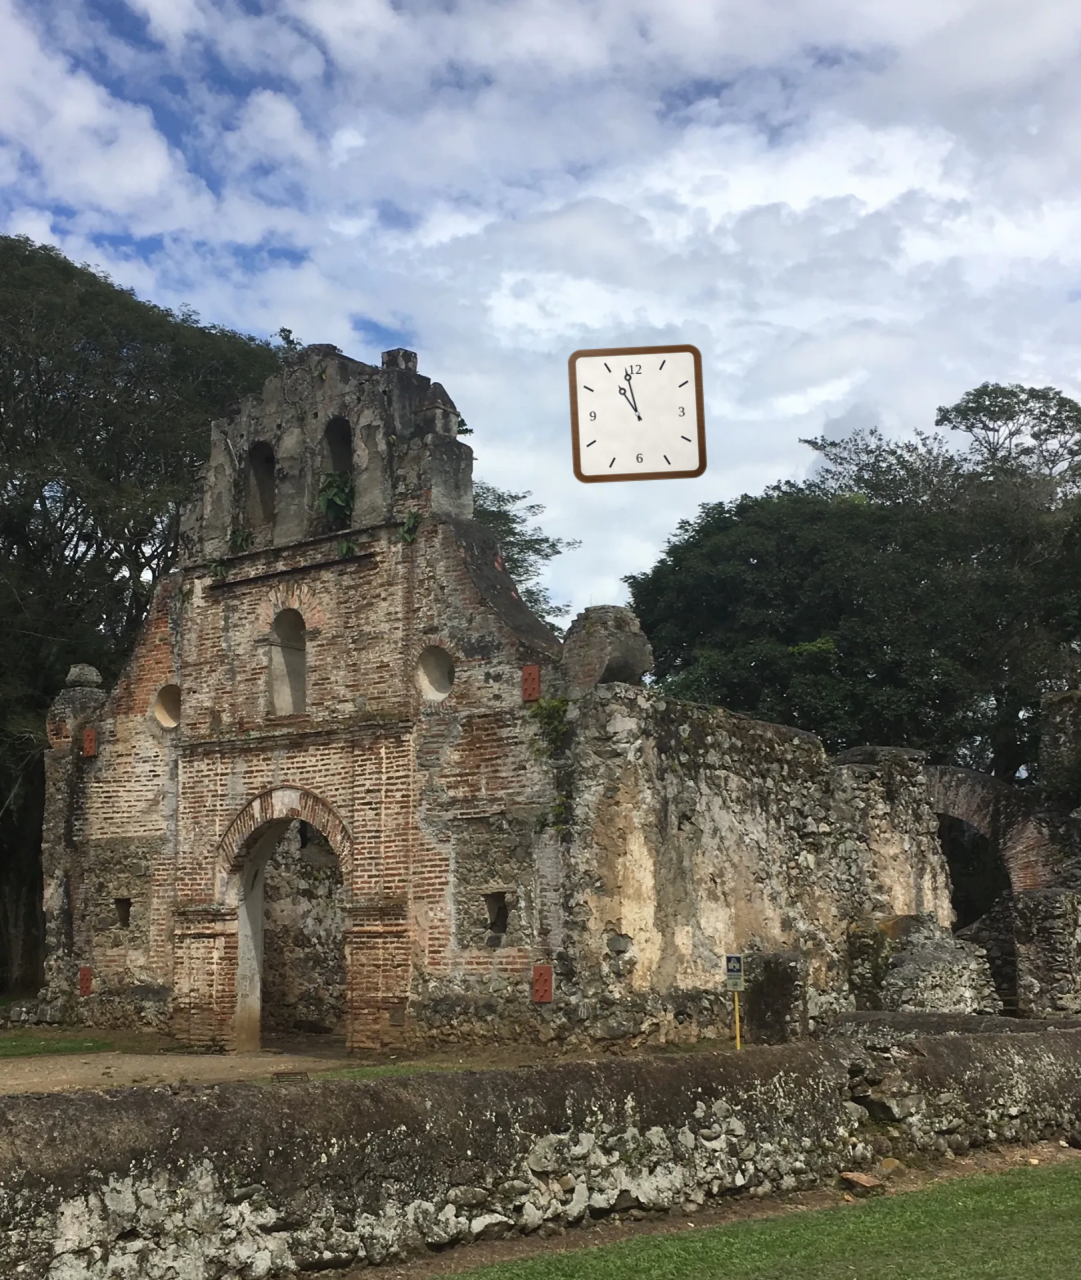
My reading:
10 h 58 min
